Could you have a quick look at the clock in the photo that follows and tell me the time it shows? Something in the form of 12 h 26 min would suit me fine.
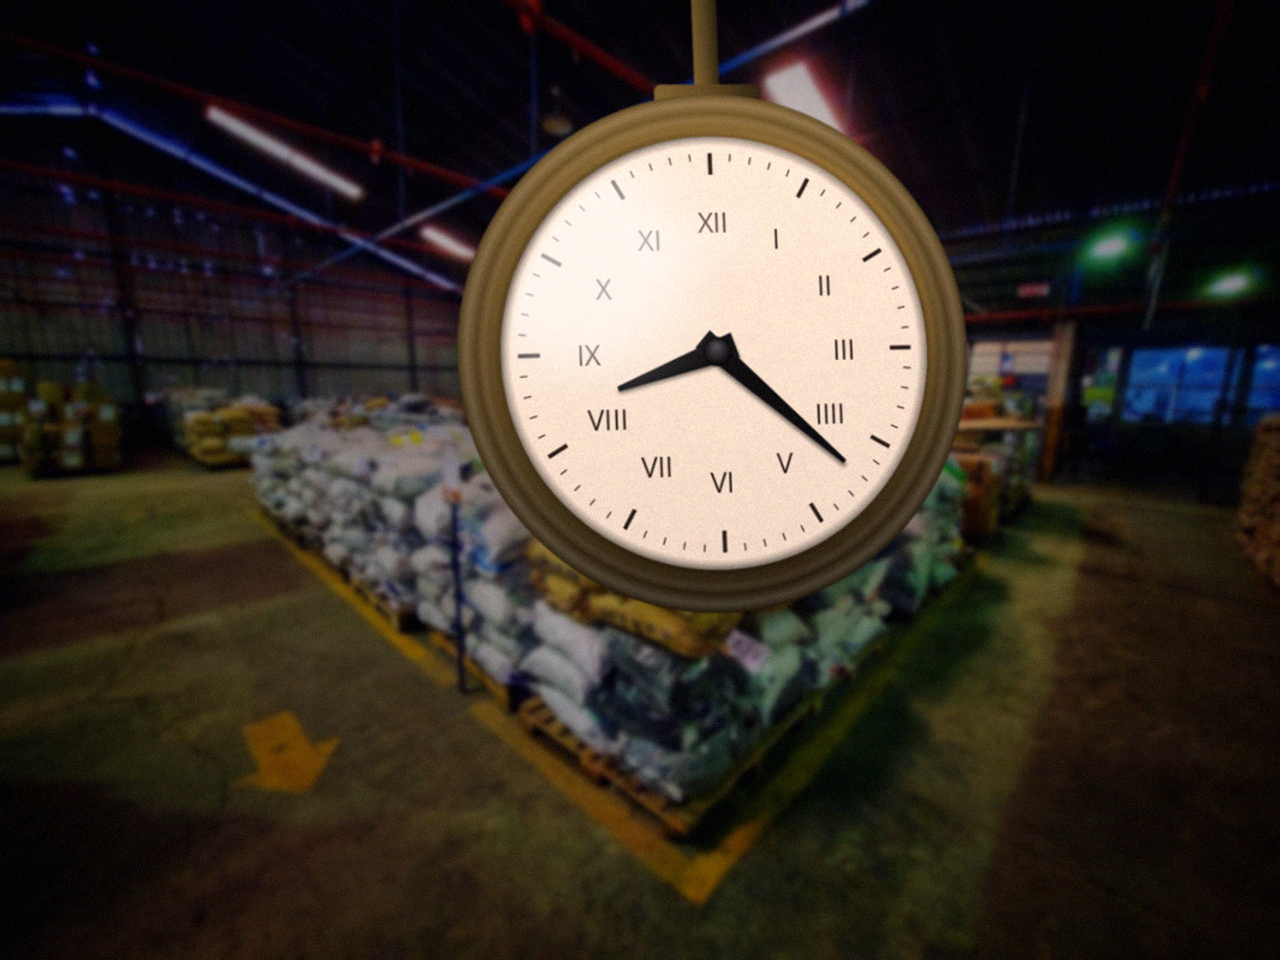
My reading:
8 h 22 min
